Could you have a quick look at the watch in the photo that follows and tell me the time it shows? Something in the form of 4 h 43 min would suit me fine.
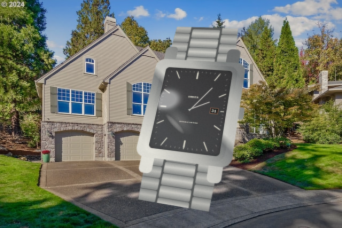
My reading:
2 h 06 min
